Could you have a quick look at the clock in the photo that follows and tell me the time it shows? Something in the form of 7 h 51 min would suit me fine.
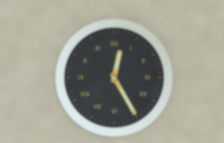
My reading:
12 h 25 min
